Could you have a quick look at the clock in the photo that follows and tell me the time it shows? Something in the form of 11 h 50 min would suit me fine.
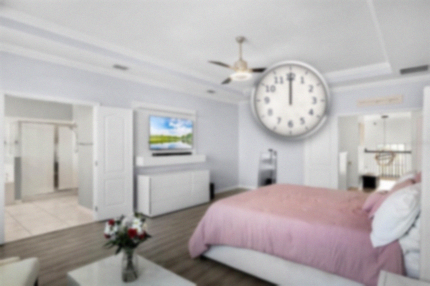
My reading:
12 h 00 min
